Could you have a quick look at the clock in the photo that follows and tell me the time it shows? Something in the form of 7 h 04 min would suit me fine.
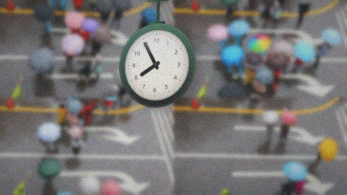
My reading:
7 h 55 min
